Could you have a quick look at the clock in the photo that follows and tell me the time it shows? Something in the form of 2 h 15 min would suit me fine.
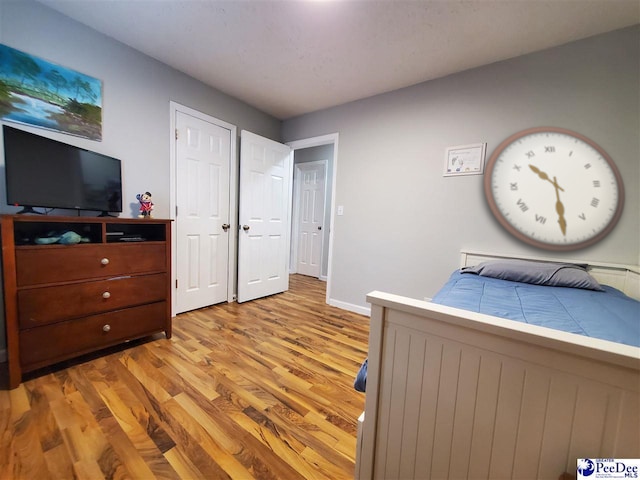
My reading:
10 h 30 min
